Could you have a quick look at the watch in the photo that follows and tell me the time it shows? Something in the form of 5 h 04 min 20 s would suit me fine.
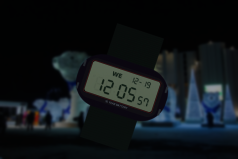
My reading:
12 h 05 min 57 s
